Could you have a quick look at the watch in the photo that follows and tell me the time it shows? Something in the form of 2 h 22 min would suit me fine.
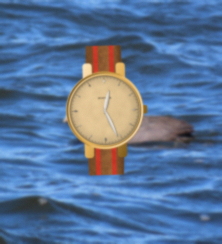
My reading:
12 h 26 min
